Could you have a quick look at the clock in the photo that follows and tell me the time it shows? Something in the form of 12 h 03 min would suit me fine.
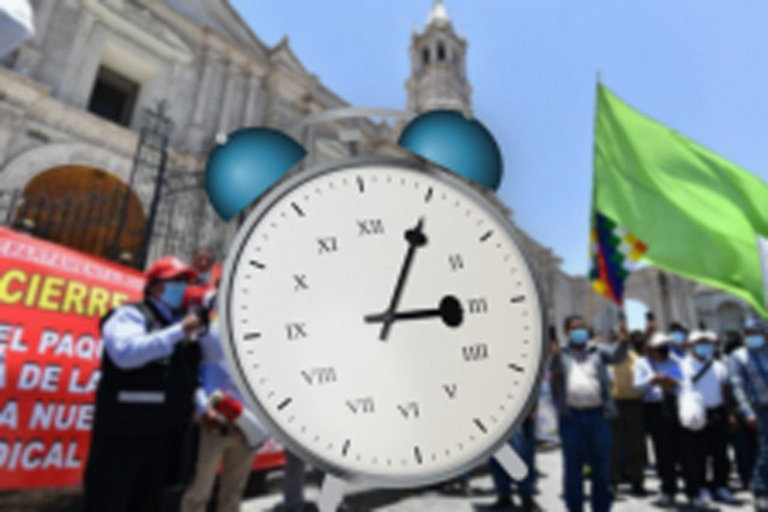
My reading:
3 h 05 min
